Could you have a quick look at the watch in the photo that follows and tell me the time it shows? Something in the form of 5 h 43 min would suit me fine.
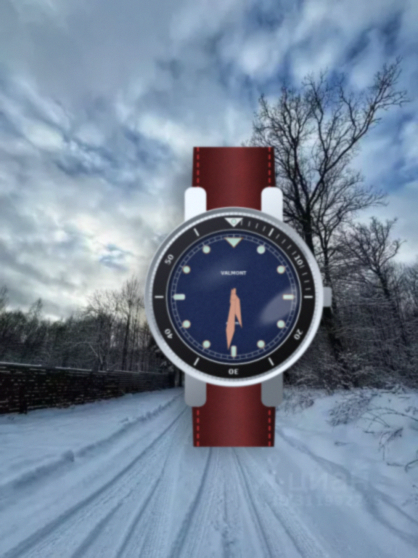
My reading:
5 h 31 min
